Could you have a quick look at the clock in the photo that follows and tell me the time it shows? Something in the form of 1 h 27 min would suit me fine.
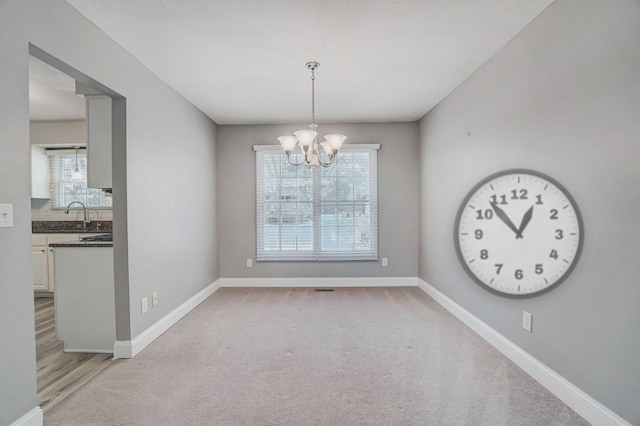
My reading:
12 h 53 min
